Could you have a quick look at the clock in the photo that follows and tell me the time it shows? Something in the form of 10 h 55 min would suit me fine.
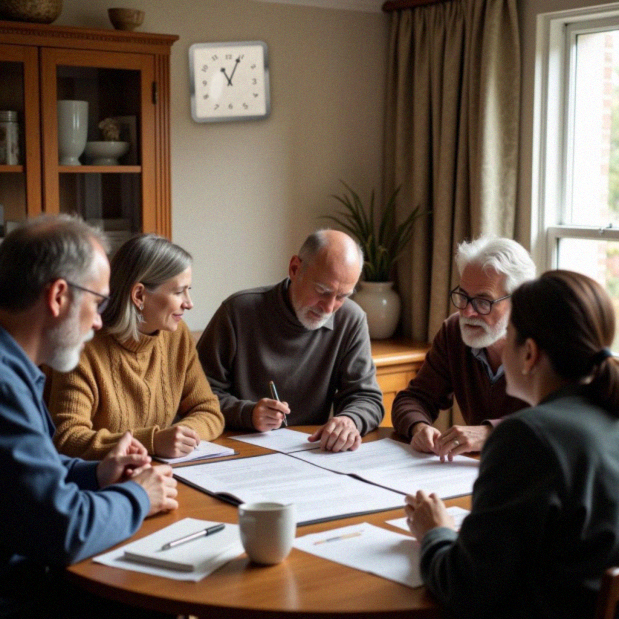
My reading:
11 h 04 min
